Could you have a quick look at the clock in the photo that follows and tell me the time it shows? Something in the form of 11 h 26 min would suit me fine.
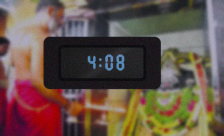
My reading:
4 h 08 min
